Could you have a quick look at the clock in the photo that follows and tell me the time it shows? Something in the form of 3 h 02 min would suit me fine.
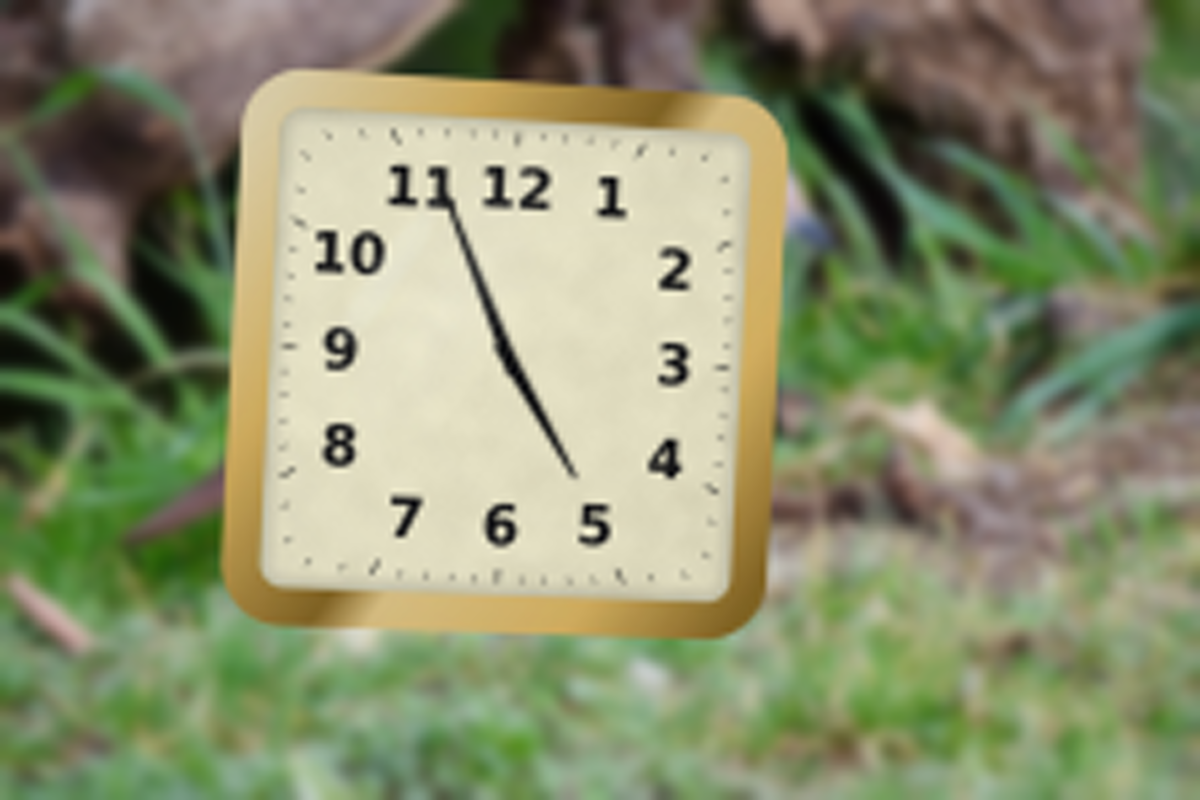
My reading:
4 h 56 min
